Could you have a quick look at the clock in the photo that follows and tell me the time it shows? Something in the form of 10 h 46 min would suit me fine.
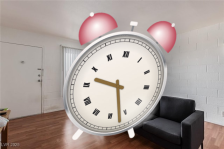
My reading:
9 h 27 min
